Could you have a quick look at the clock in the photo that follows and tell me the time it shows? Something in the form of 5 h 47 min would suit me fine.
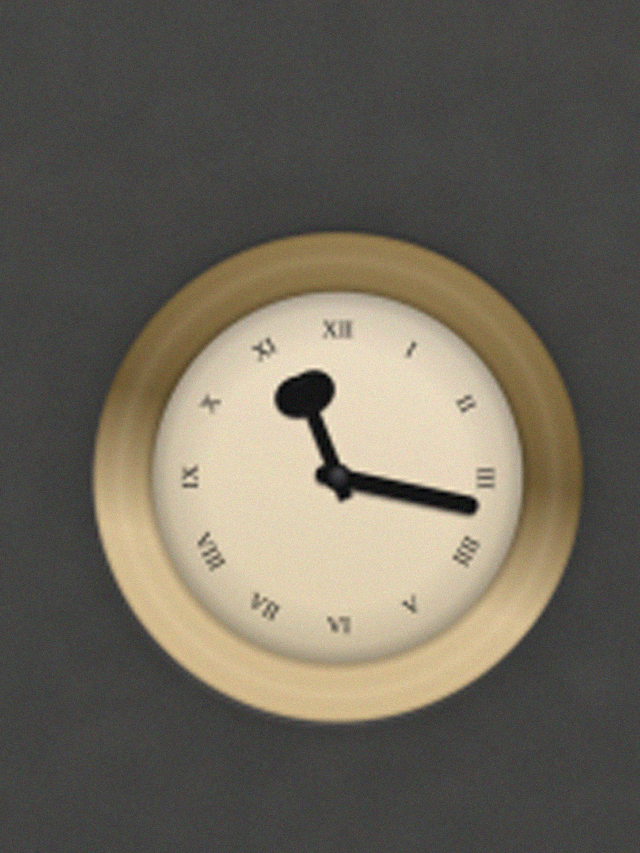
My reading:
11 h 17 min
